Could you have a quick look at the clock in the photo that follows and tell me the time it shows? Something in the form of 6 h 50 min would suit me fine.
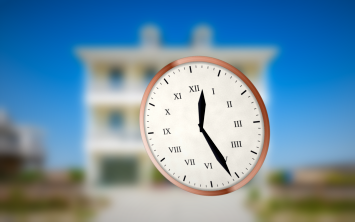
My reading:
12 h 26 min
